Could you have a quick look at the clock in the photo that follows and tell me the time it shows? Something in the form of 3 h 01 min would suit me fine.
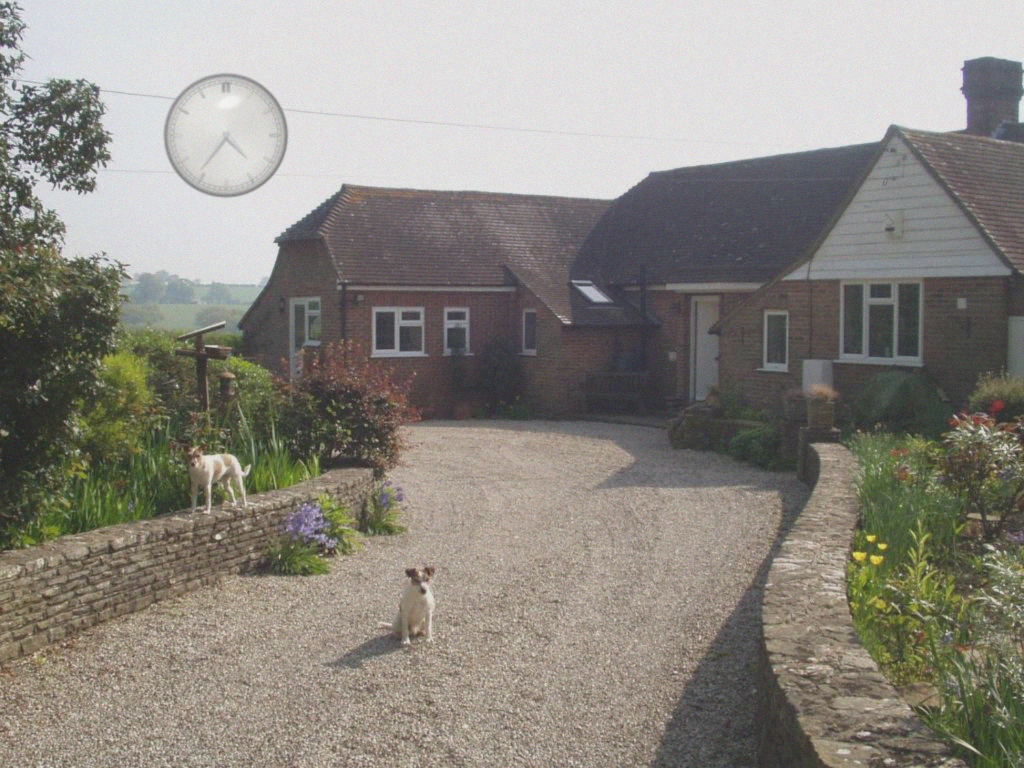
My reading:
4 h 36 min
